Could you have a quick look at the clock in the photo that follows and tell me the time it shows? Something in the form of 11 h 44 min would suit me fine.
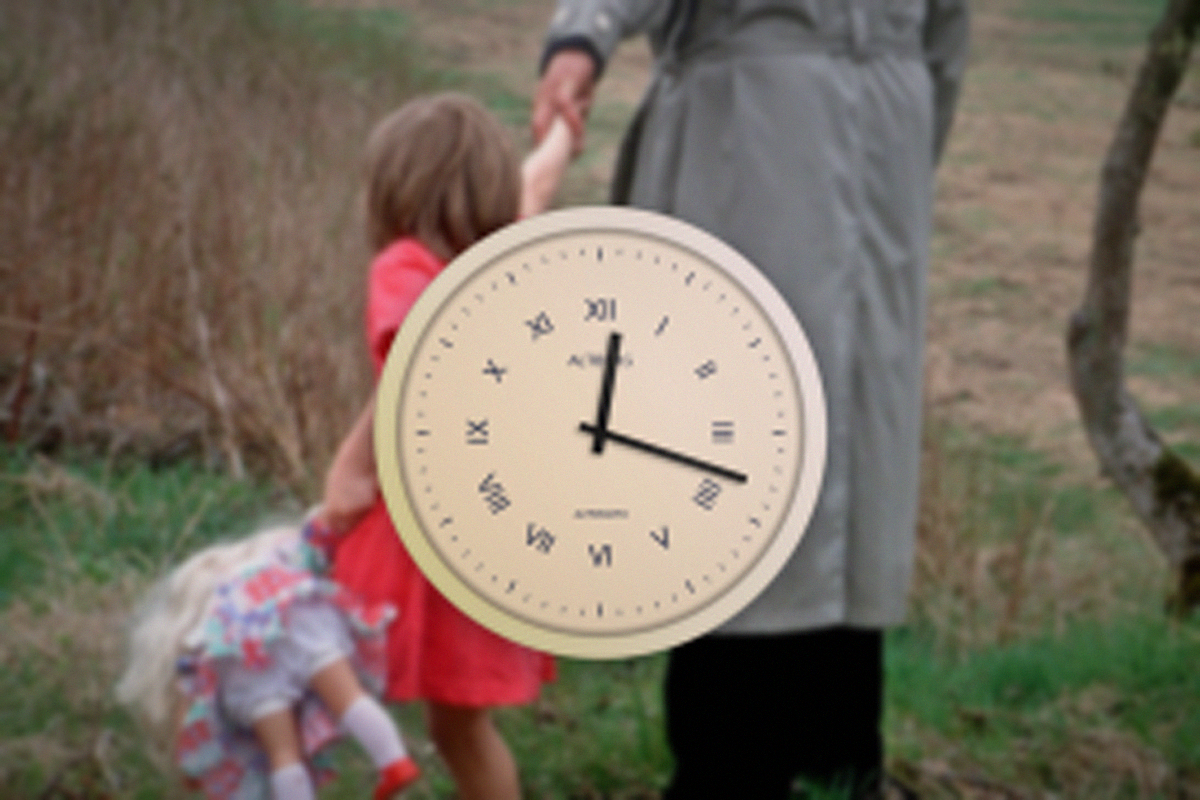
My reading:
12 h 18 min
